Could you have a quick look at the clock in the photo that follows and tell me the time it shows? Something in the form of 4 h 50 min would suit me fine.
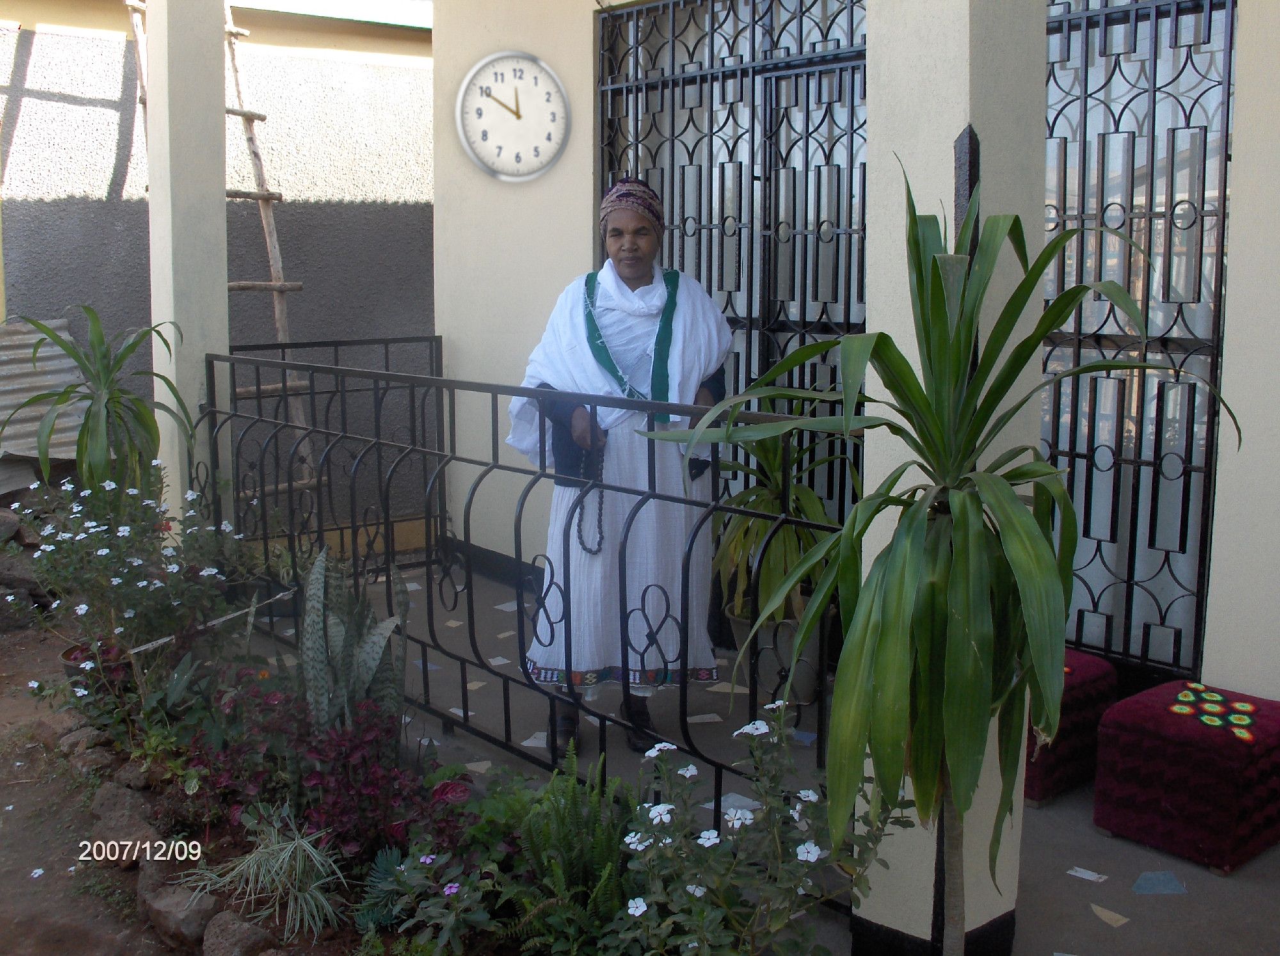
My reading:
11 h 50 min
